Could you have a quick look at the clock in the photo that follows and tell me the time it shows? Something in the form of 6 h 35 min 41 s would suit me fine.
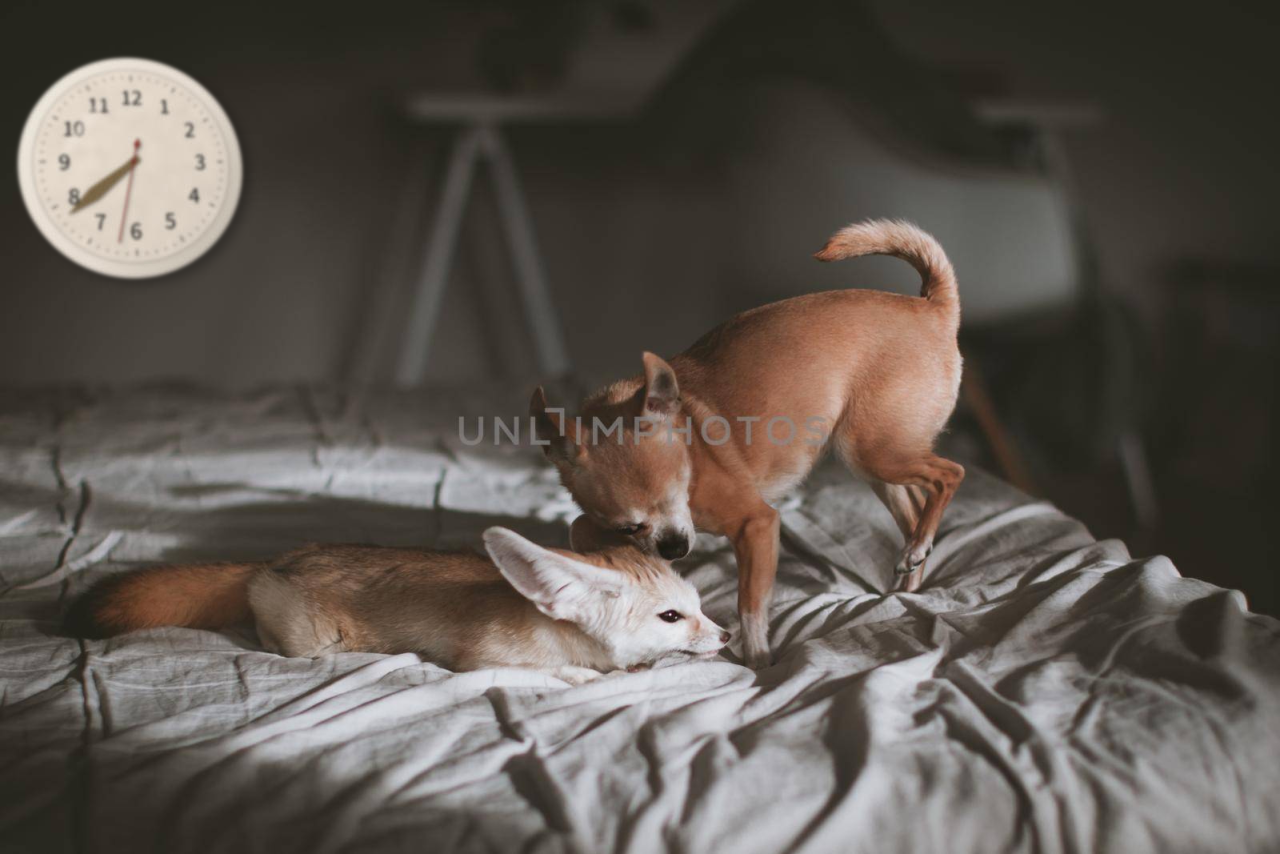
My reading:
7 h 38 min 32 s
